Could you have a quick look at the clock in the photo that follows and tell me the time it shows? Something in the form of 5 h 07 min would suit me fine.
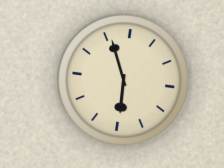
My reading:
5 h 56 min
